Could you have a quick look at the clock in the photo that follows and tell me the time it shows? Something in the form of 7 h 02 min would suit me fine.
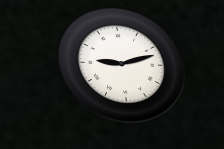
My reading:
9 h 12 min
